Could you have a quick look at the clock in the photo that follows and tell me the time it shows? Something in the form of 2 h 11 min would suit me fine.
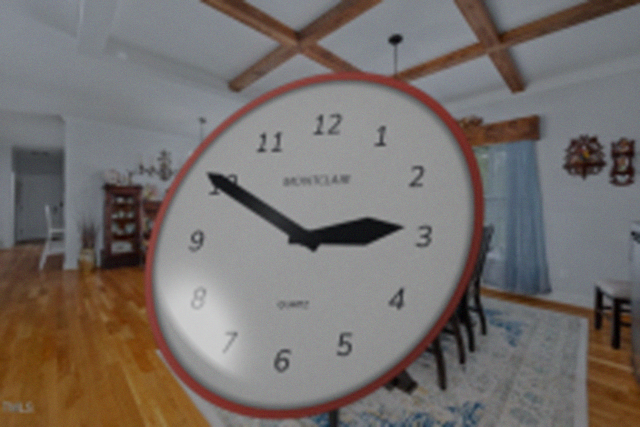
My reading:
2 h 50 min
